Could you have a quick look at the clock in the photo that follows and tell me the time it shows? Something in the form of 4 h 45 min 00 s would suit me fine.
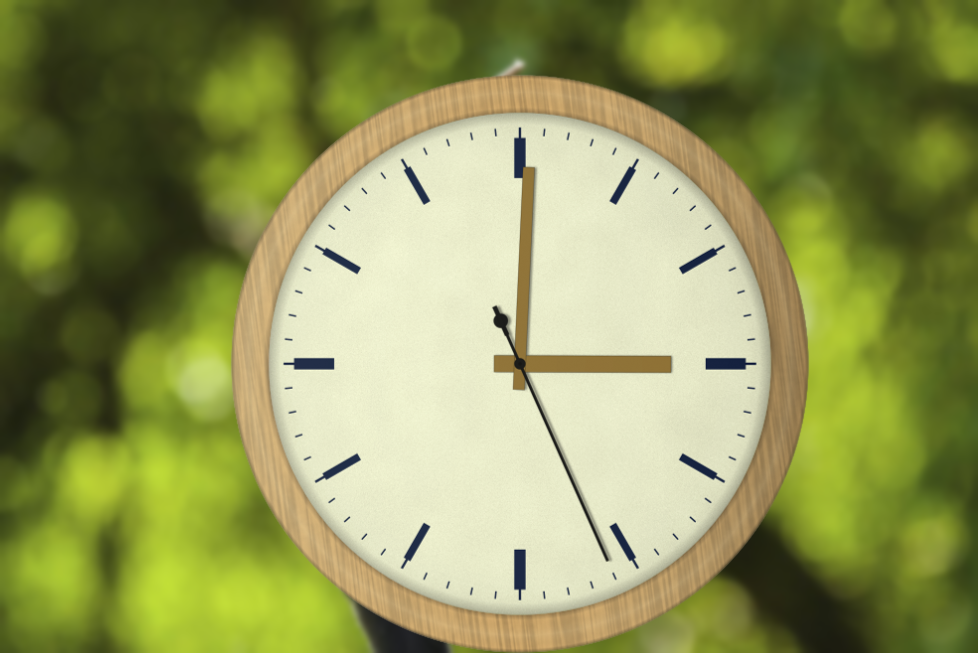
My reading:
3 h 00 min 26 s
